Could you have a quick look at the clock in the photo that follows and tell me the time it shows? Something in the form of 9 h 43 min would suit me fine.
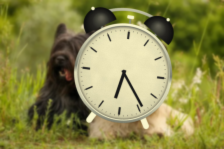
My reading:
6 h 24 min
